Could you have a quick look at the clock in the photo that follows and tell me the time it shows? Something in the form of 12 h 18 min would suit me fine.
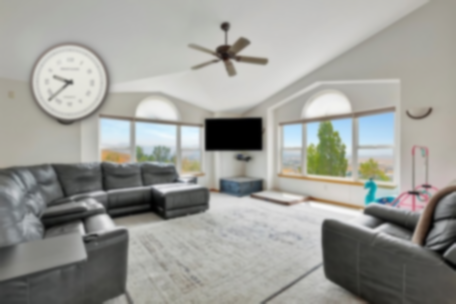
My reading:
9 h 38 min
